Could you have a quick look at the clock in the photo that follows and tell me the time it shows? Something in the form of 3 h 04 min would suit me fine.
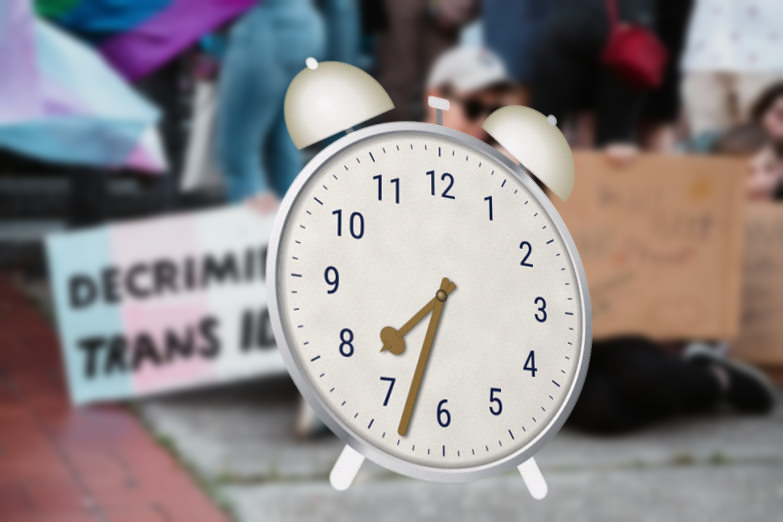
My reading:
7 h 33 min
